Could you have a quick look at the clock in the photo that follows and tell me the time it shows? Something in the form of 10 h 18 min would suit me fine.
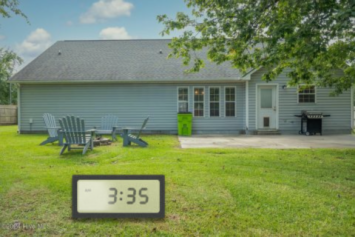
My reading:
3 h 35 min
